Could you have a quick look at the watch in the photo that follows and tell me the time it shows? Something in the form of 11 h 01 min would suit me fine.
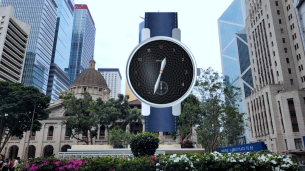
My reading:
12 h 33 min
